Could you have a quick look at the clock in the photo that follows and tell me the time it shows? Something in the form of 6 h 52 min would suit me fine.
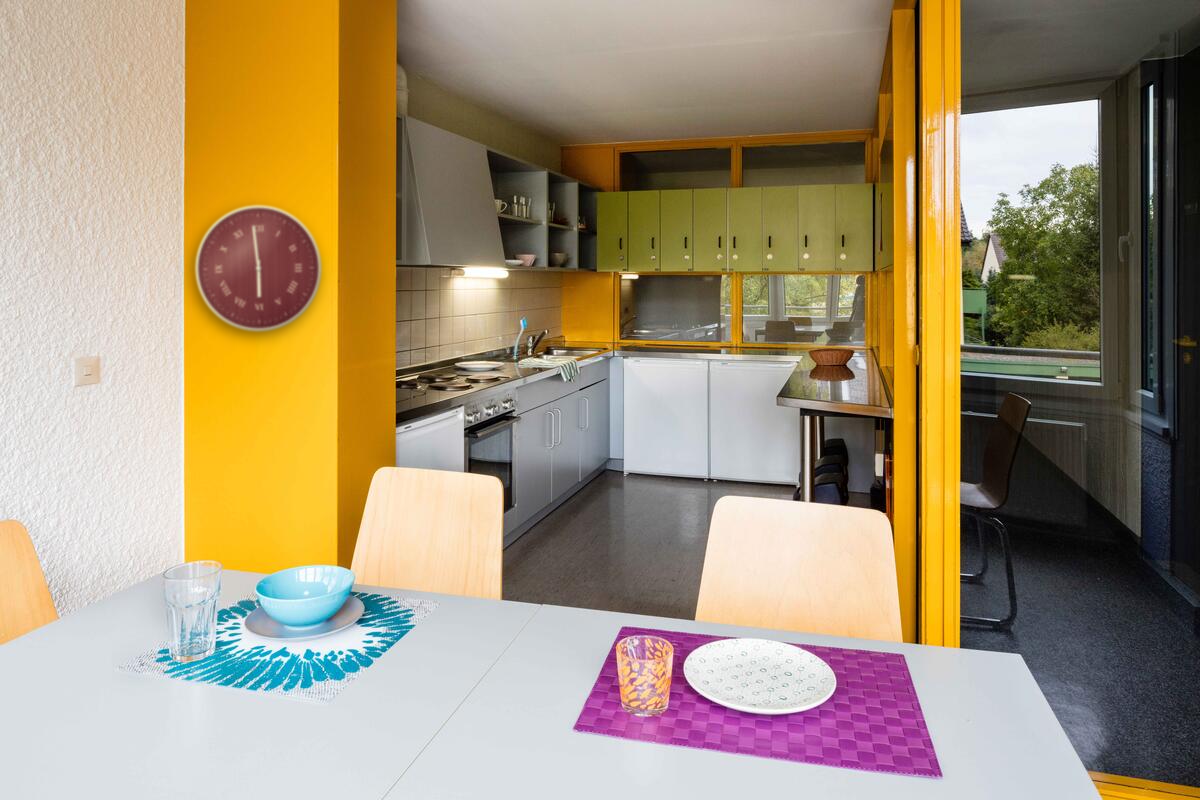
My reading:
5 h 59 min
